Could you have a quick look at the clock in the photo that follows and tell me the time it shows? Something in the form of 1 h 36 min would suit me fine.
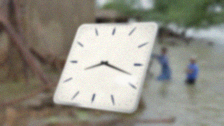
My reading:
8 h 18 min
